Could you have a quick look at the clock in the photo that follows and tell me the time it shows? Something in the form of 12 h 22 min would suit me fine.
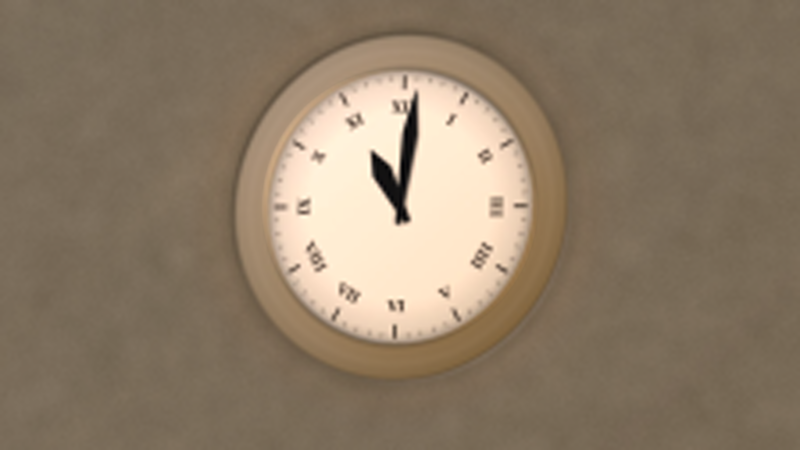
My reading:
11 h 01 min
